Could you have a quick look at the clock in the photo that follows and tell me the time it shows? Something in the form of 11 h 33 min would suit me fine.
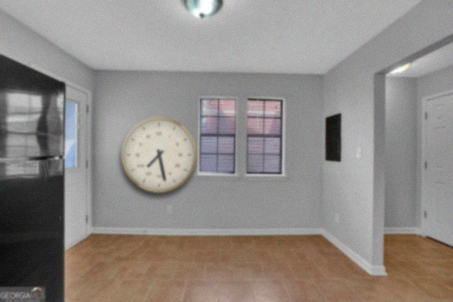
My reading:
7 h 28 min
